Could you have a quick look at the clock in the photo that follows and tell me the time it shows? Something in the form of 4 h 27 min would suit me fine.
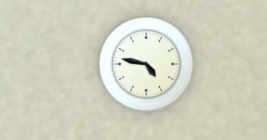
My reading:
4 h 47 min
